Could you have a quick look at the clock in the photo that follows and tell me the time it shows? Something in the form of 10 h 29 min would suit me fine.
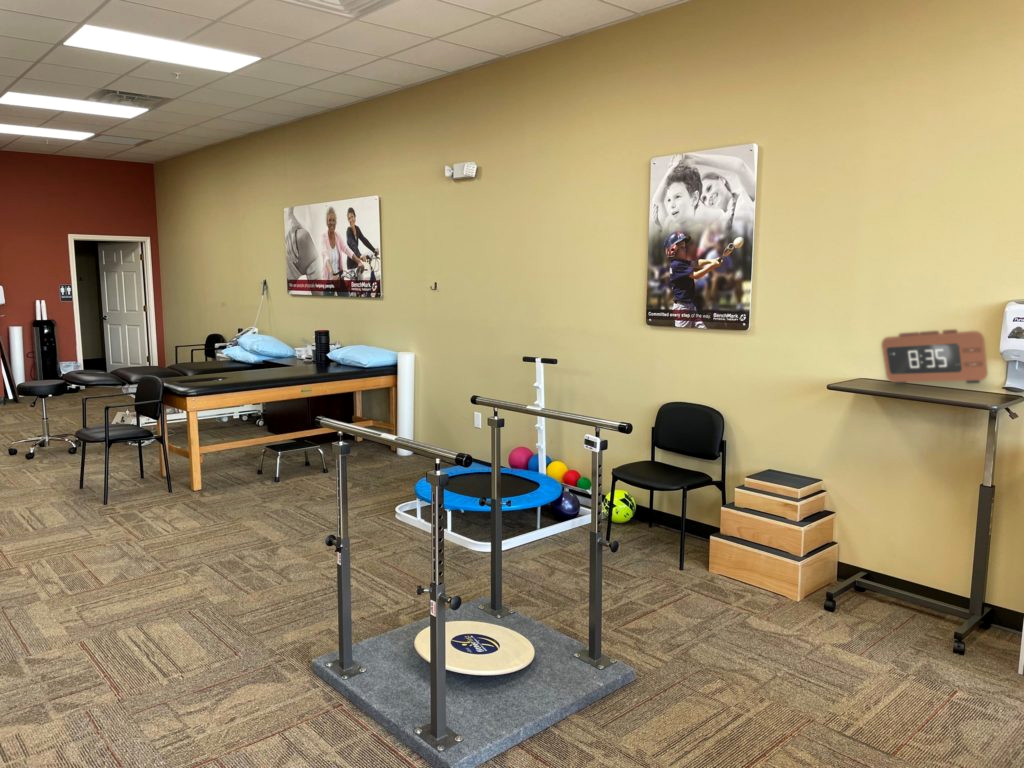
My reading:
8 h 35 min
